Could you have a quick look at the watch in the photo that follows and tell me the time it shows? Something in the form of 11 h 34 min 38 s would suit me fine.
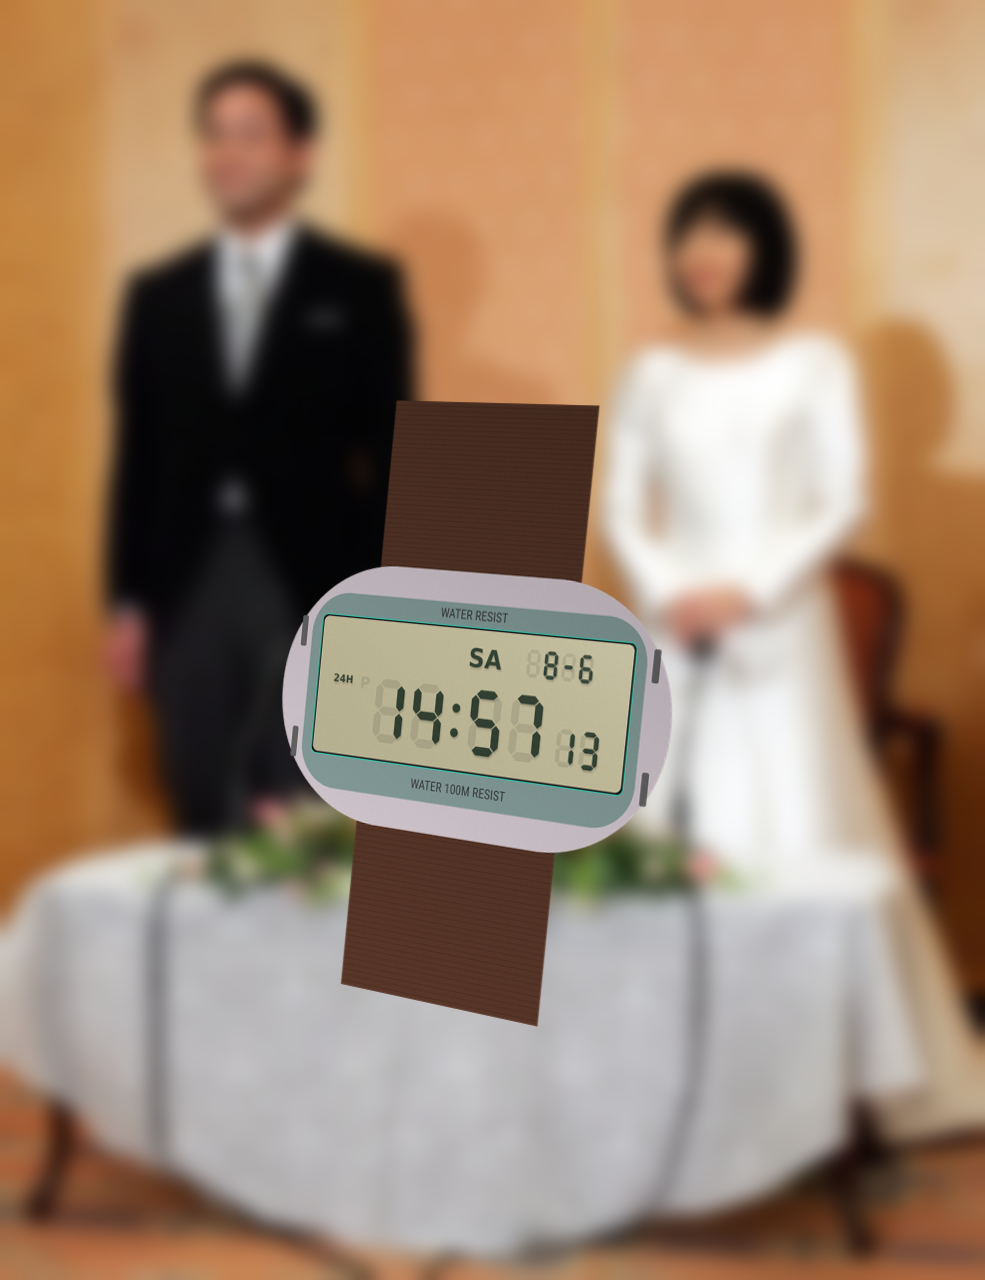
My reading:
14 h 57 min 13 s
